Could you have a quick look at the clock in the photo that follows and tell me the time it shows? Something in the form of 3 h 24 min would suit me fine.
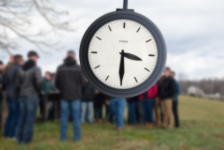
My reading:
3 h 30 min
